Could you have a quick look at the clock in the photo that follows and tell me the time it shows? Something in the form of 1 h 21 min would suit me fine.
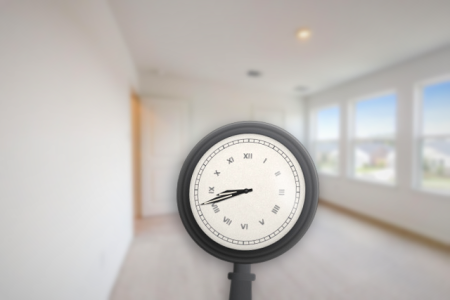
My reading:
8 h 42 min
